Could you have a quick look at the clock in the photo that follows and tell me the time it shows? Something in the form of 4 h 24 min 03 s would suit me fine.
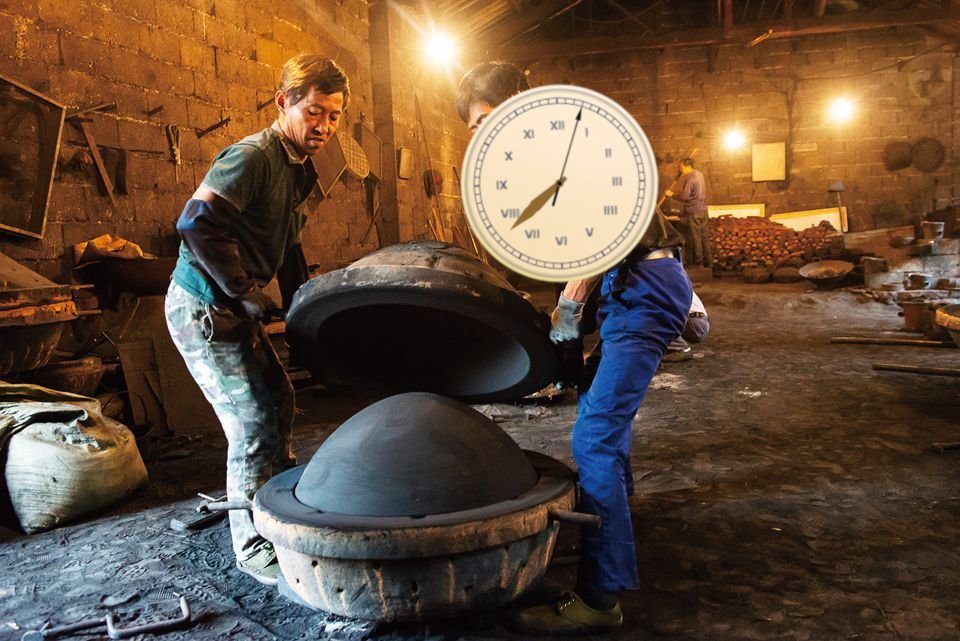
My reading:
7 h 38 min 03 s
